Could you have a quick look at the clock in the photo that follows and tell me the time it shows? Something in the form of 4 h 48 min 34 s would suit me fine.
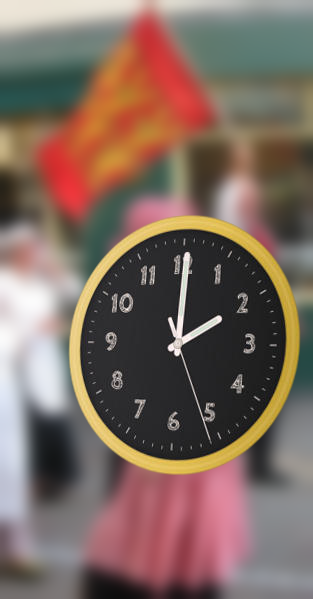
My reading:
2 h 00 min 26 s
